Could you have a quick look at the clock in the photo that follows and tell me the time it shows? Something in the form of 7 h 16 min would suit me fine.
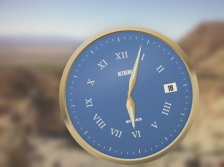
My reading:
6 h 04 min
